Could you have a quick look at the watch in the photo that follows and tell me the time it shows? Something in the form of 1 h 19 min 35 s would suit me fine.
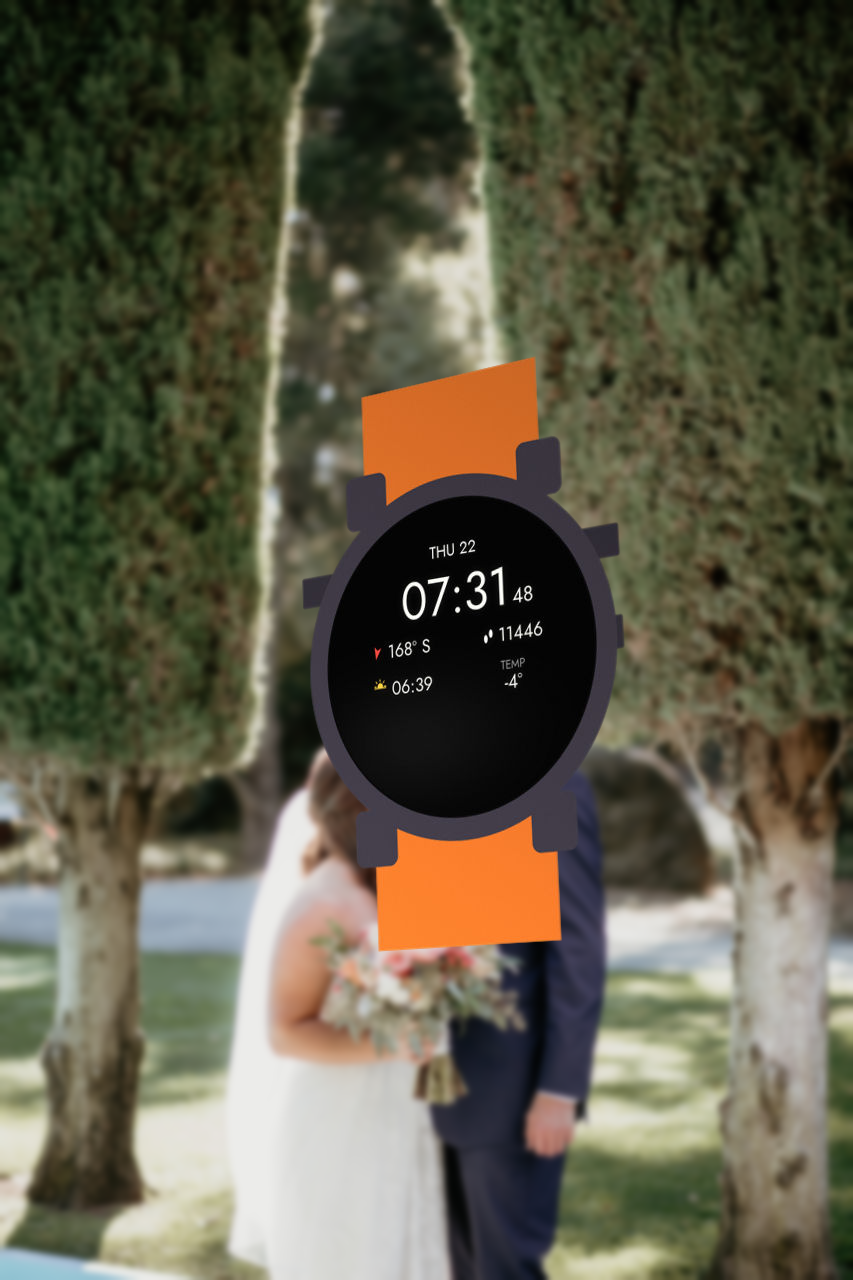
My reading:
7 h 31 min 48 s
